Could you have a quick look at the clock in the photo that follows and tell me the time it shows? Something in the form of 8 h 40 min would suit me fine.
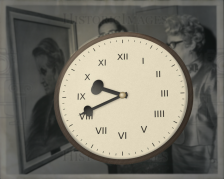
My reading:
9 h 41 min
